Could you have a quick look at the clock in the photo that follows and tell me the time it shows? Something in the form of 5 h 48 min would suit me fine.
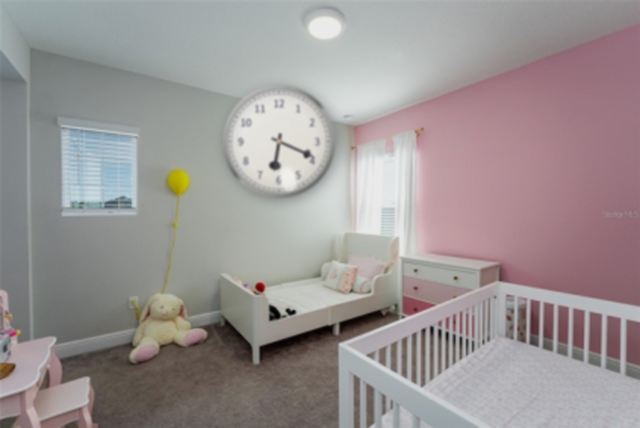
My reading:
6 h 19 min
